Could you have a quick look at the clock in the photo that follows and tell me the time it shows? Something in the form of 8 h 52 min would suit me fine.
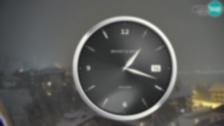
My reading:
1 h 18 min
